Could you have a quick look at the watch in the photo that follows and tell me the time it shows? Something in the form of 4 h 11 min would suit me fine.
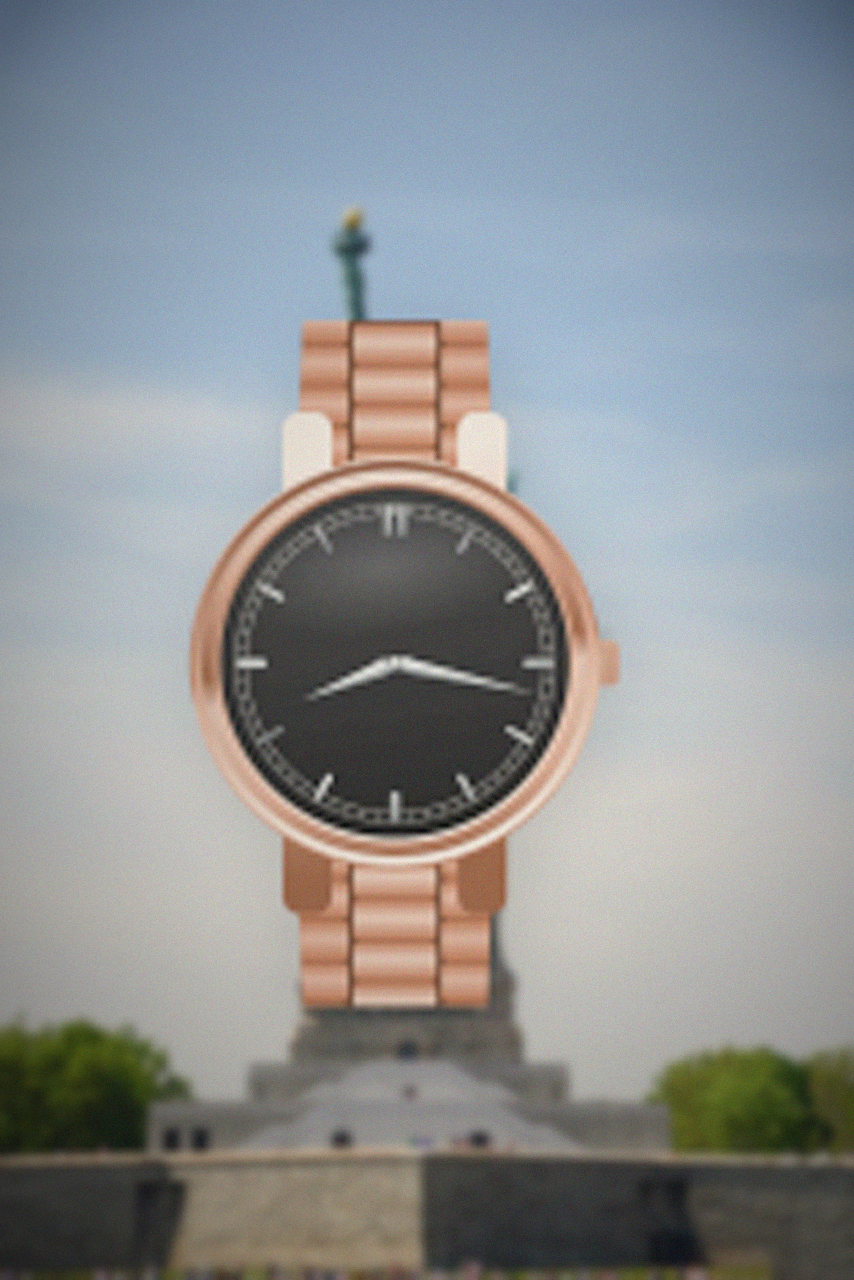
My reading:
8 h 17 min
